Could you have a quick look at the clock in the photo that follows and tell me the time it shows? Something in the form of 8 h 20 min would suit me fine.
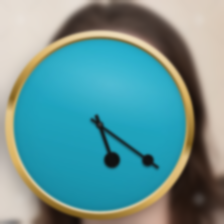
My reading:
5 h 21 min
